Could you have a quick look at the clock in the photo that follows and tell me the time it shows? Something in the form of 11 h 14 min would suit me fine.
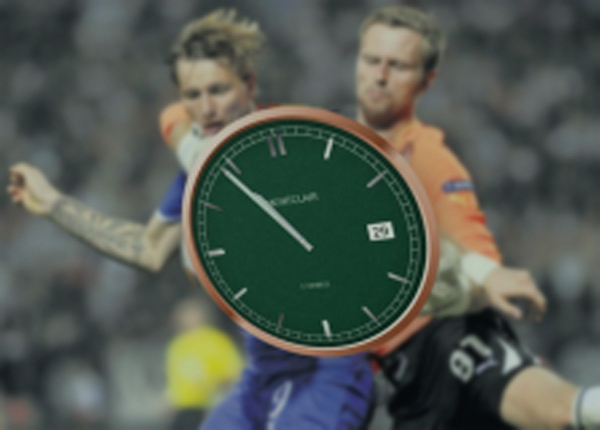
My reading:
10 h 54 min
